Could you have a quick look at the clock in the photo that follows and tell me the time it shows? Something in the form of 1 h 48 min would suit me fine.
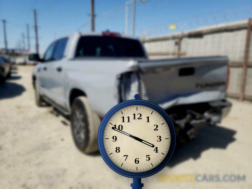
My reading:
3 h 49 min
